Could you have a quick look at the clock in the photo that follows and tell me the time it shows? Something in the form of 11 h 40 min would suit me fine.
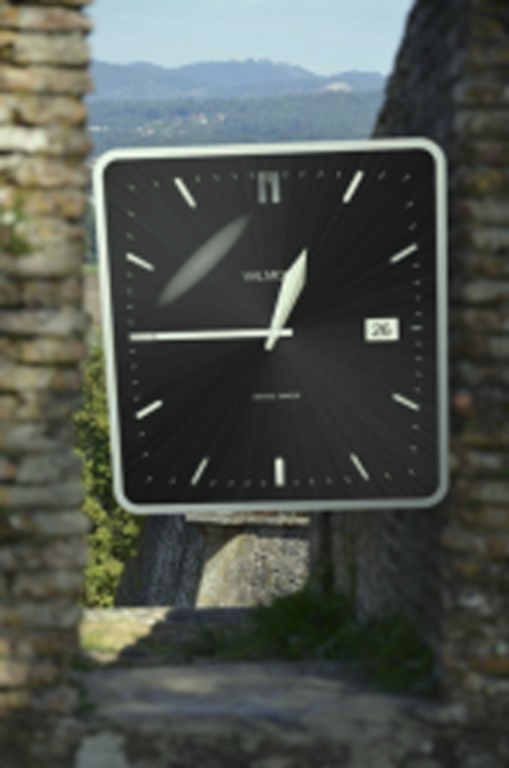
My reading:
12 h 45 min
